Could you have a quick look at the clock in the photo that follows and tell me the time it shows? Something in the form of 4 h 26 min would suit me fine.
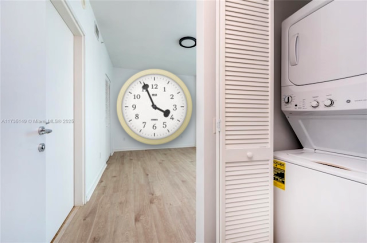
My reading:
3 h 56 min
